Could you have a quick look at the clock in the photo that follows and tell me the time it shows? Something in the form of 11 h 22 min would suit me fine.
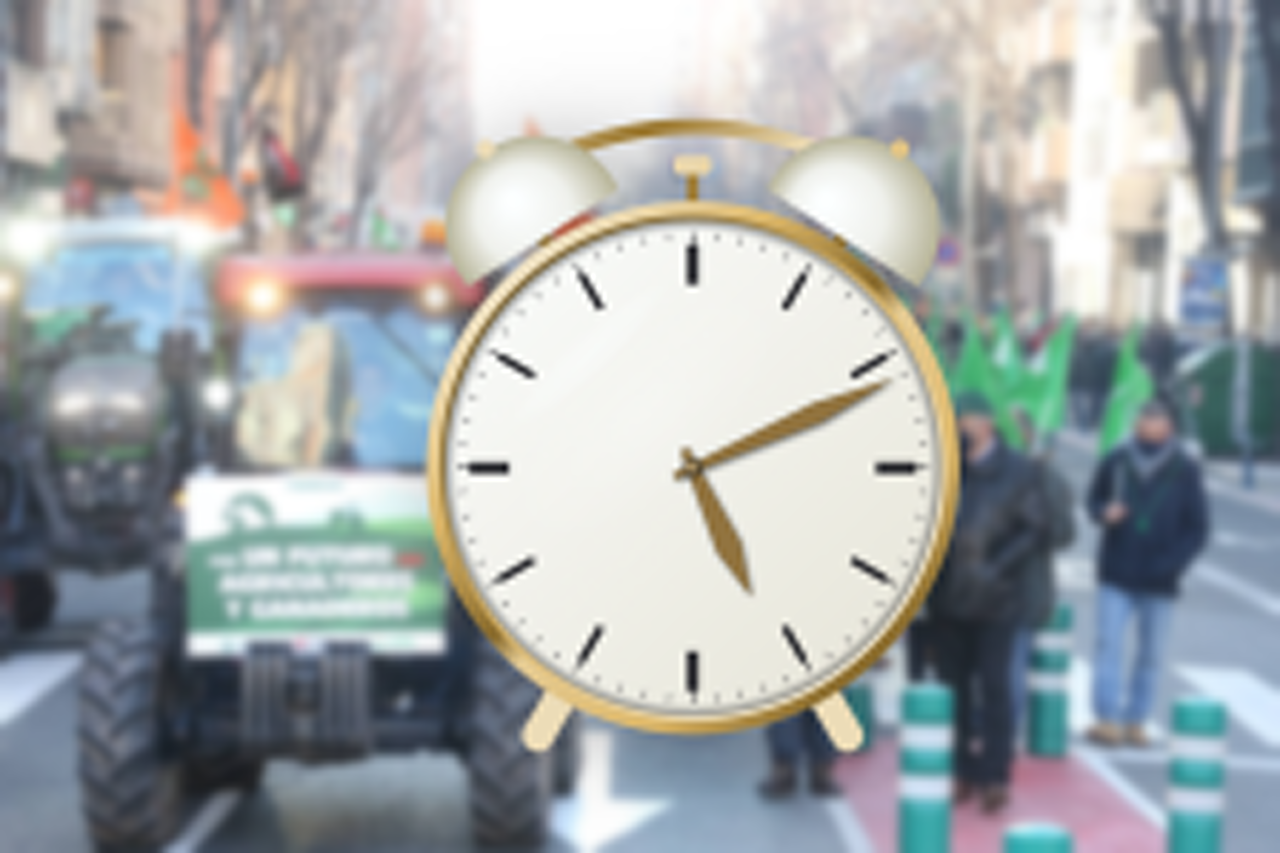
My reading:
5 h 11 min
